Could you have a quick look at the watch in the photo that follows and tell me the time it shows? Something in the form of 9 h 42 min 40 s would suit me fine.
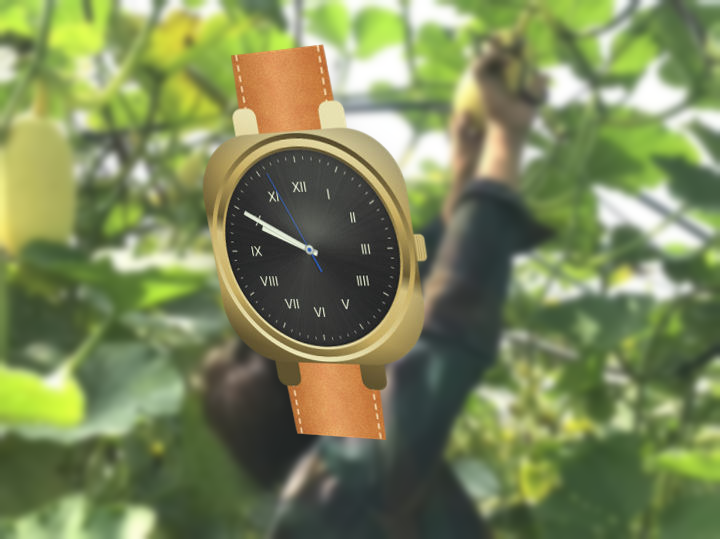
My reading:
9 h 49 min 56 s
